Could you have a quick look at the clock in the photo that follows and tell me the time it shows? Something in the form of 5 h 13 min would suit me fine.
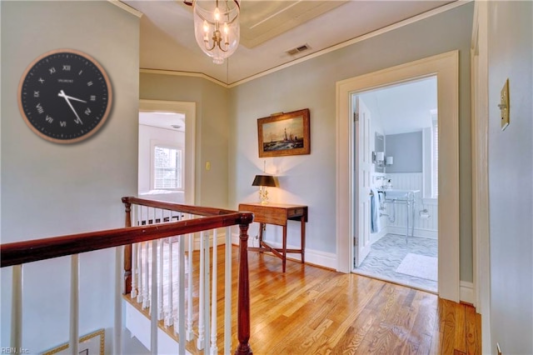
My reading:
3 h 24 min
